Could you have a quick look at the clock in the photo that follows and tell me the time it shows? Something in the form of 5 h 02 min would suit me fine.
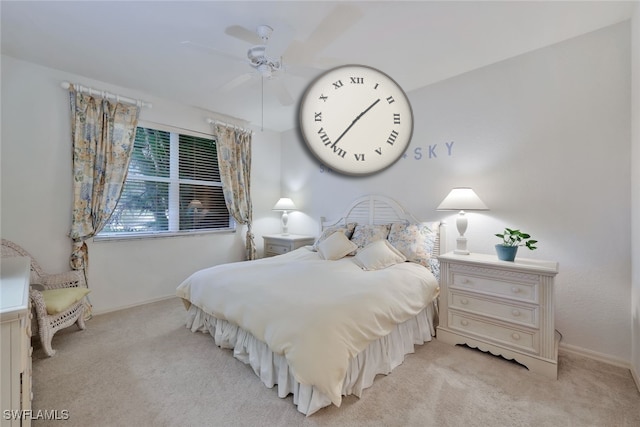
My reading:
1 h 37 min
